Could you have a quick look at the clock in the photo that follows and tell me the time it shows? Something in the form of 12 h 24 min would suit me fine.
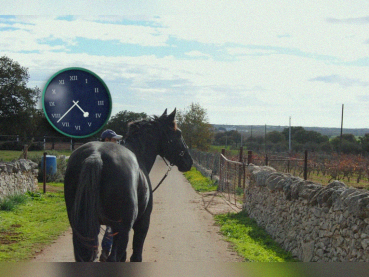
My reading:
4 h 38 min
